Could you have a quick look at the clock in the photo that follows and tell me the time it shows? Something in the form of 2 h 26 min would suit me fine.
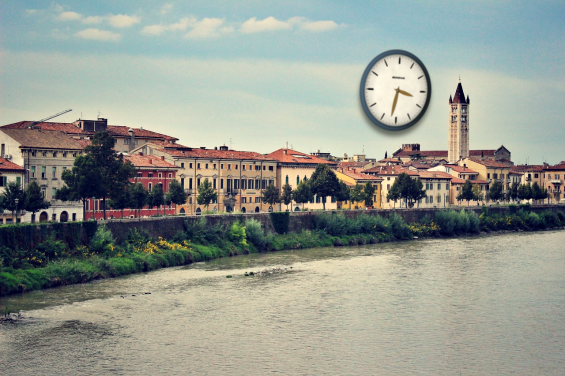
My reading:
3 h 32 min
